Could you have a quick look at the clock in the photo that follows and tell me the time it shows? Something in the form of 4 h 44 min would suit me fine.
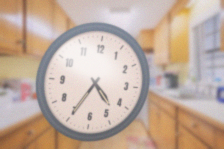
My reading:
4 h 35 min
